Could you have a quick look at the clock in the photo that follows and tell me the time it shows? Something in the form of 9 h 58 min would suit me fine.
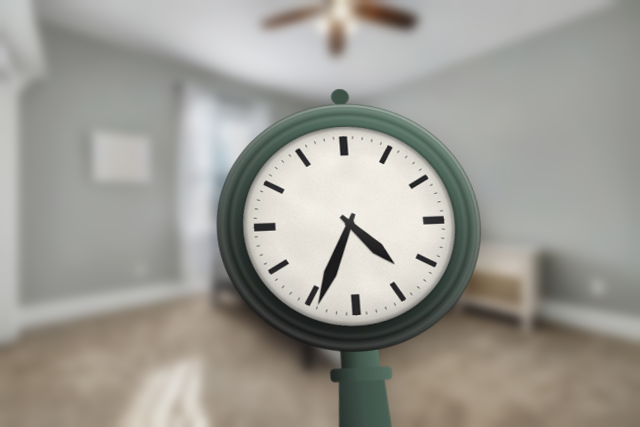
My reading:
4 h 34 min
